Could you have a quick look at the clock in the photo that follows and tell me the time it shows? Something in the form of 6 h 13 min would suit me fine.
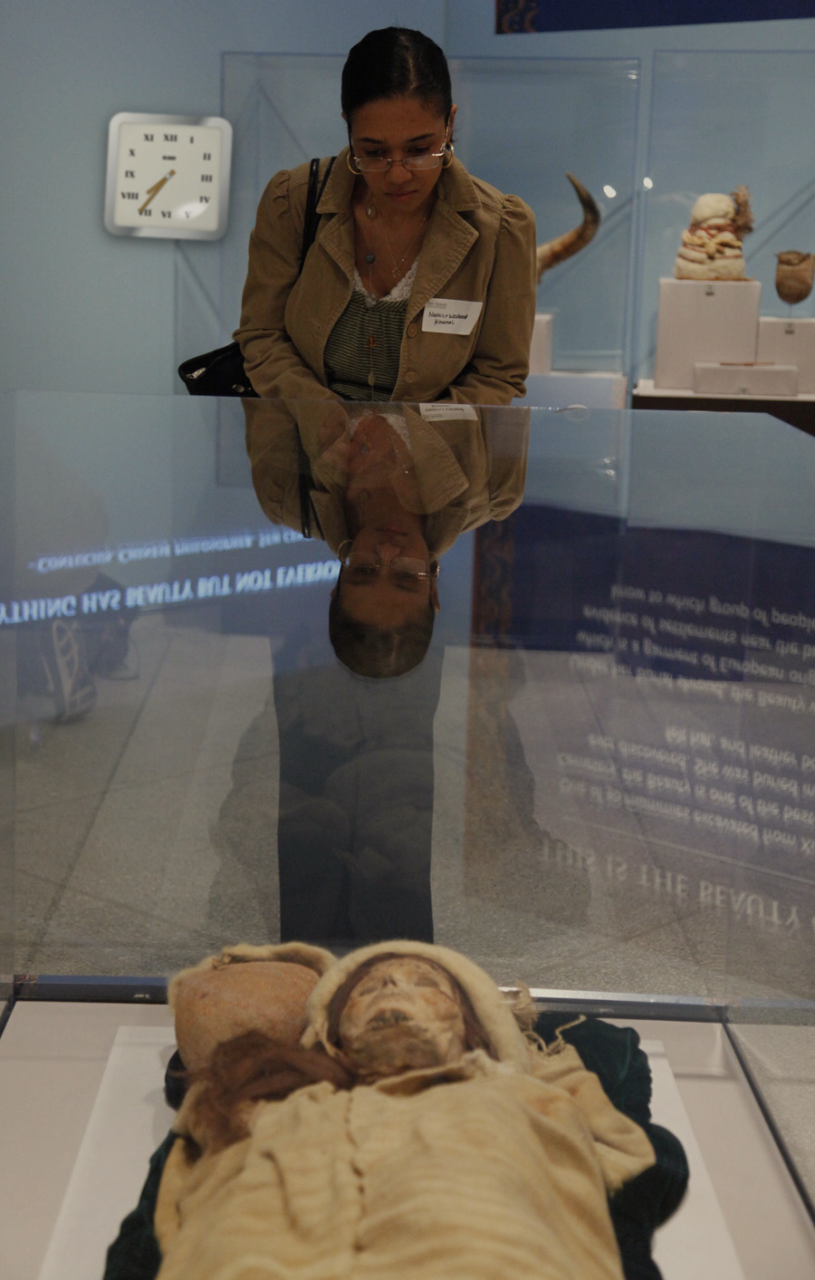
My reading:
7 h 36 min
